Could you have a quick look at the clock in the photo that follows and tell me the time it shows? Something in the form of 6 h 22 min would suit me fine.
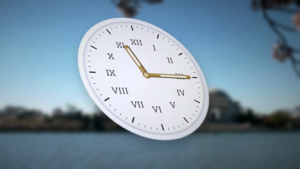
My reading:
11 h 15 min
